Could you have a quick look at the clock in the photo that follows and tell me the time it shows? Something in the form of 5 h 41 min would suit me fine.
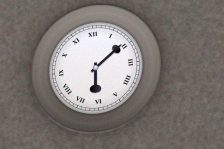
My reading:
6 h 09 min
